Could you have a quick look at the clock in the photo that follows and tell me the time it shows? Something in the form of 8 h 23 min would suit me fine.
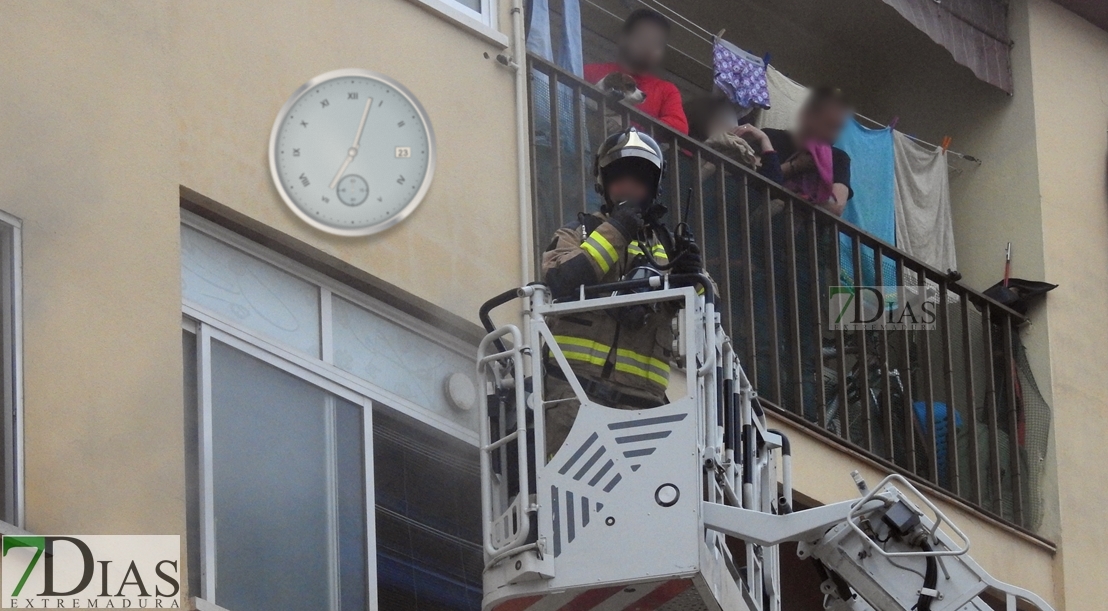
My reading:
7 h 03 min
